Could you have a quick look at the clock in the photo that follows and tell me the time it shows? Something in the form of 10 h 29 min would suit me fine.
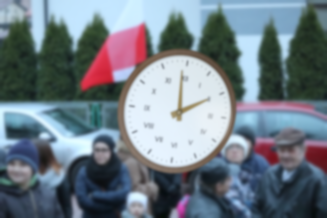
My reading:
1 h 59 min
